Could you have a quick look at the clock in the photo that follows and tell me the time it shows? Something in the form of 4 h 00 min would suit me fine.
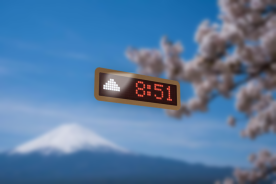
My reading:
8 h 51 min
